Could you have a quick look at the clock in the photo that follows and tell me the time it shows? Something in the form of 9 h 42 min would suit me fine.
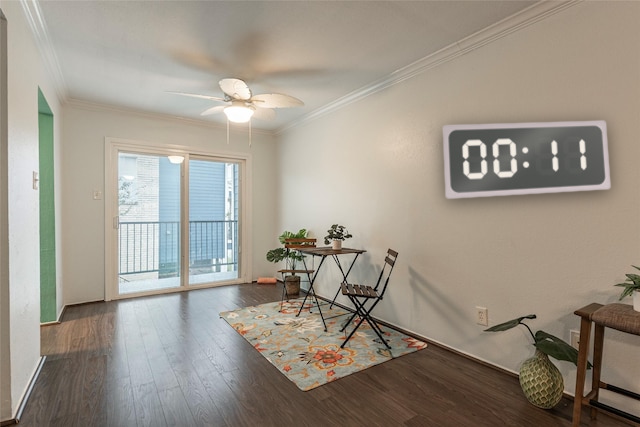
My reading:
0 h 11 min
